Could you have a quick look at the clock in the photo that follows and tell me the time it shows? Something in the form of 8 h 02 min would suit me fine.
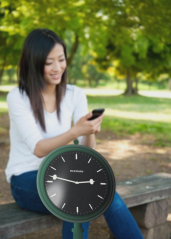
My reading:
2 h 47 min
